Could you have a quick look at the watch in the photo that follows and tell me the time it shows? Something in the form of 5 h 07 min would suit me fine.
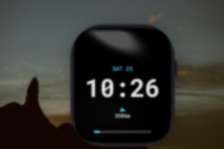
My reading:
10 h 26 min
